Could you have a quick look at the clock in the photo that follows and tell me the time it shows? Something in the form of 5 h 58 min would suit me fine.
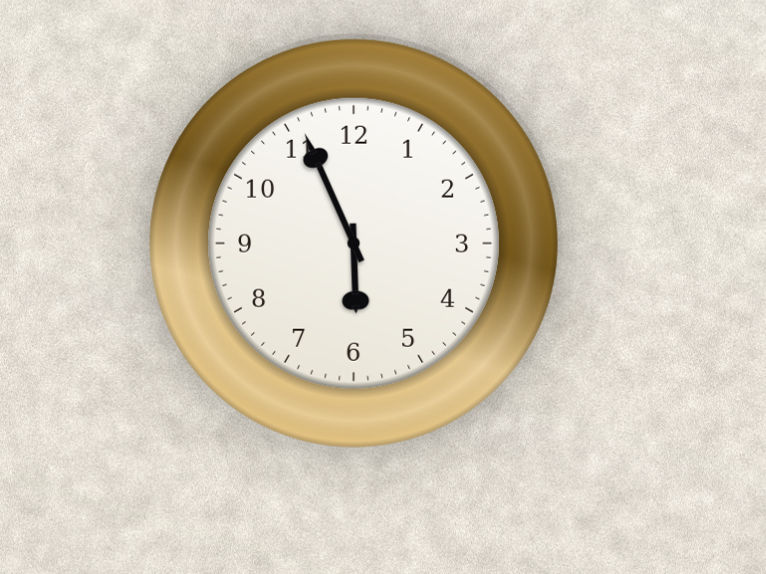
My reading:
5 h 56 min
